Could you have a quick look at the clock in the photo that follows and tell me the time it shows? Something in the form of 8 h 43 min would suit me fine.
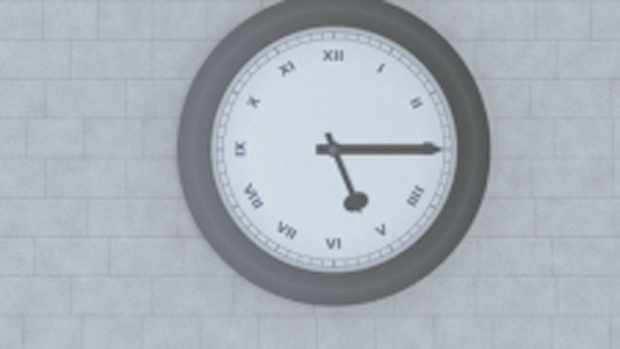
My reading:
5 h 15 min
